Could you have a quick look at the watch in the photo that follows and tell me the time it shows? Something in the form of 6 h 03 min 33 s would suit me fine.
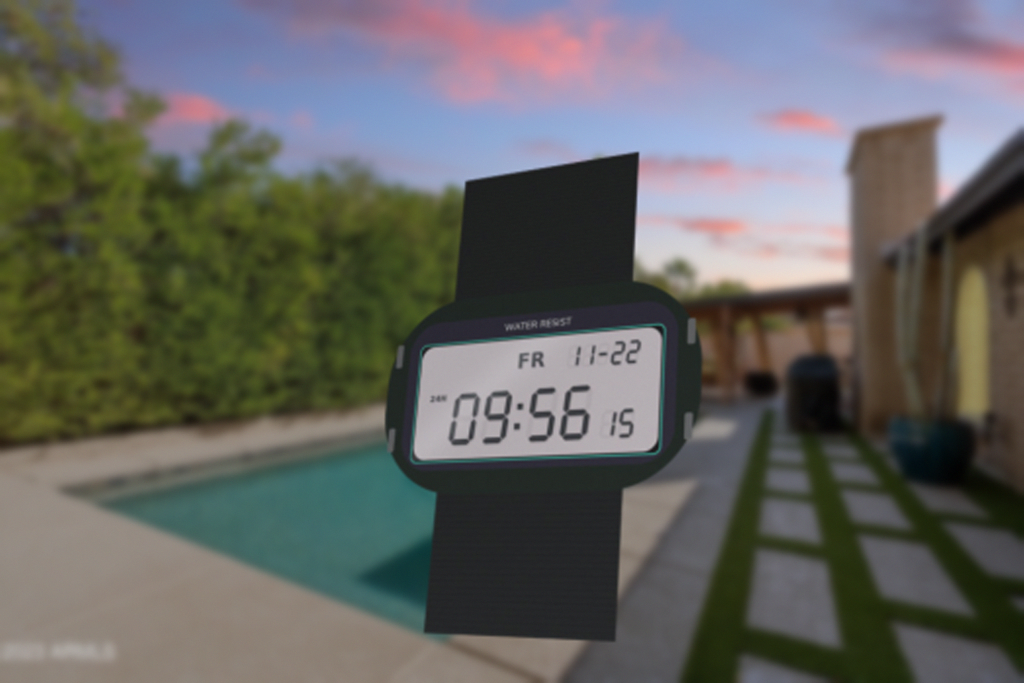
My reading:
9 h 56 min 15 s
